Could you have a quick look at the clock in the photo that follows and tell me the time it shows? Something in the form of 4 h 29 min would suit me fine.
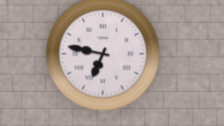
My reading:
6 h 47 min
